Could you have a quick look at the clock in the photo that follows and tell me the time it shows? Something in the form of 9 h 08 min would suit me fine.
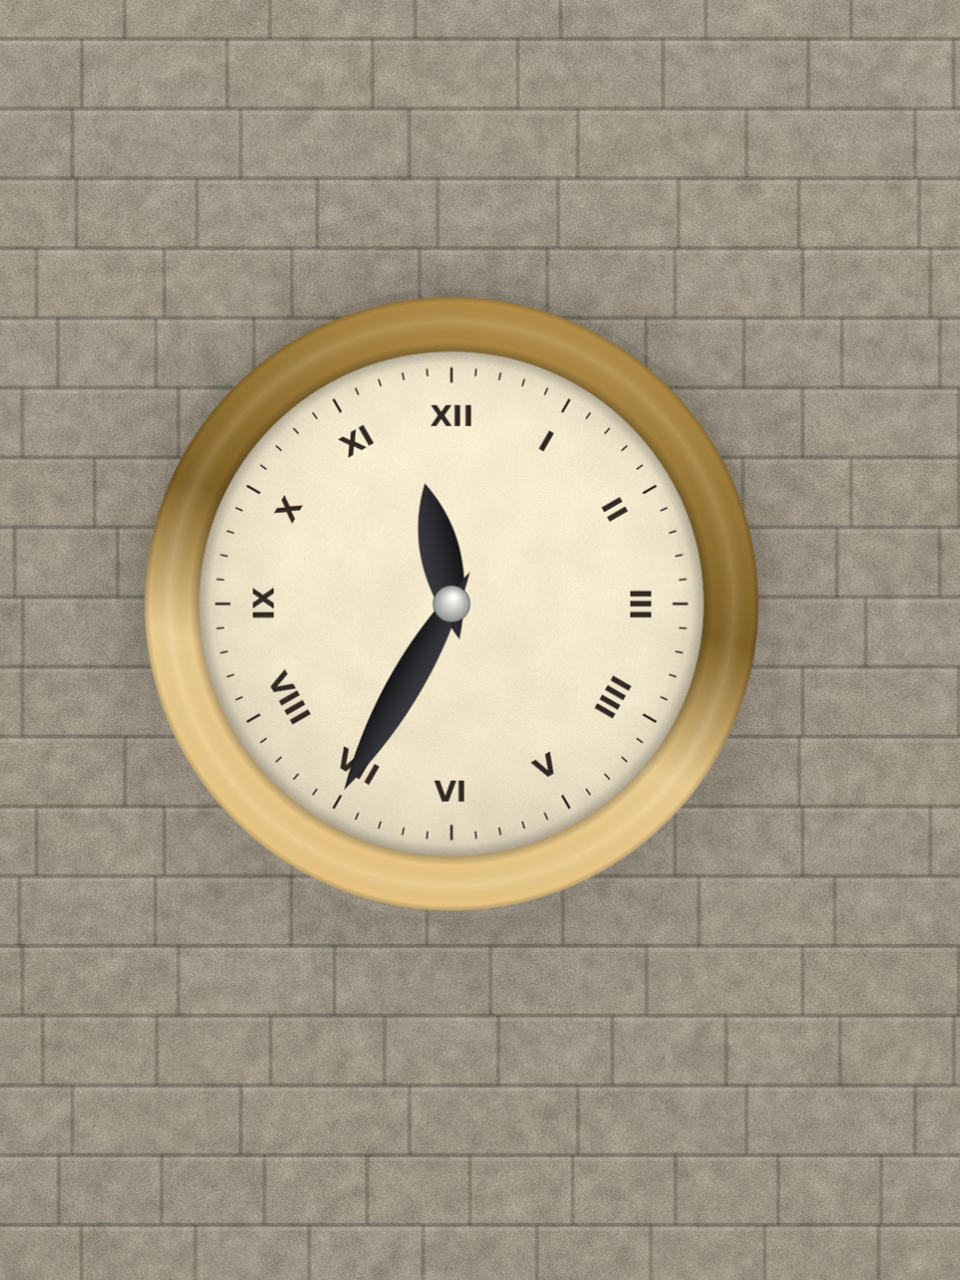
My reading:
11 h 35 min
